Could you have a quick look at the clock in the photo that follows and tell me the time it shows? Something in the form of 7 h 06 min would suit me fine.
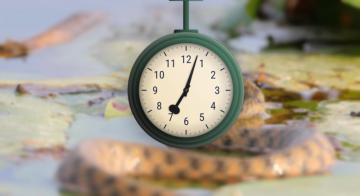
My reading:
7 h 03 min
